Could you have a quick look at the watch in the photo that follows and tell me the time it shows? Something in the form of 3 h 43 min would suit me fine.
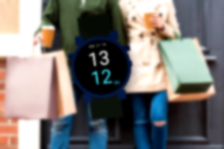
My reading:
13 h 12 min
